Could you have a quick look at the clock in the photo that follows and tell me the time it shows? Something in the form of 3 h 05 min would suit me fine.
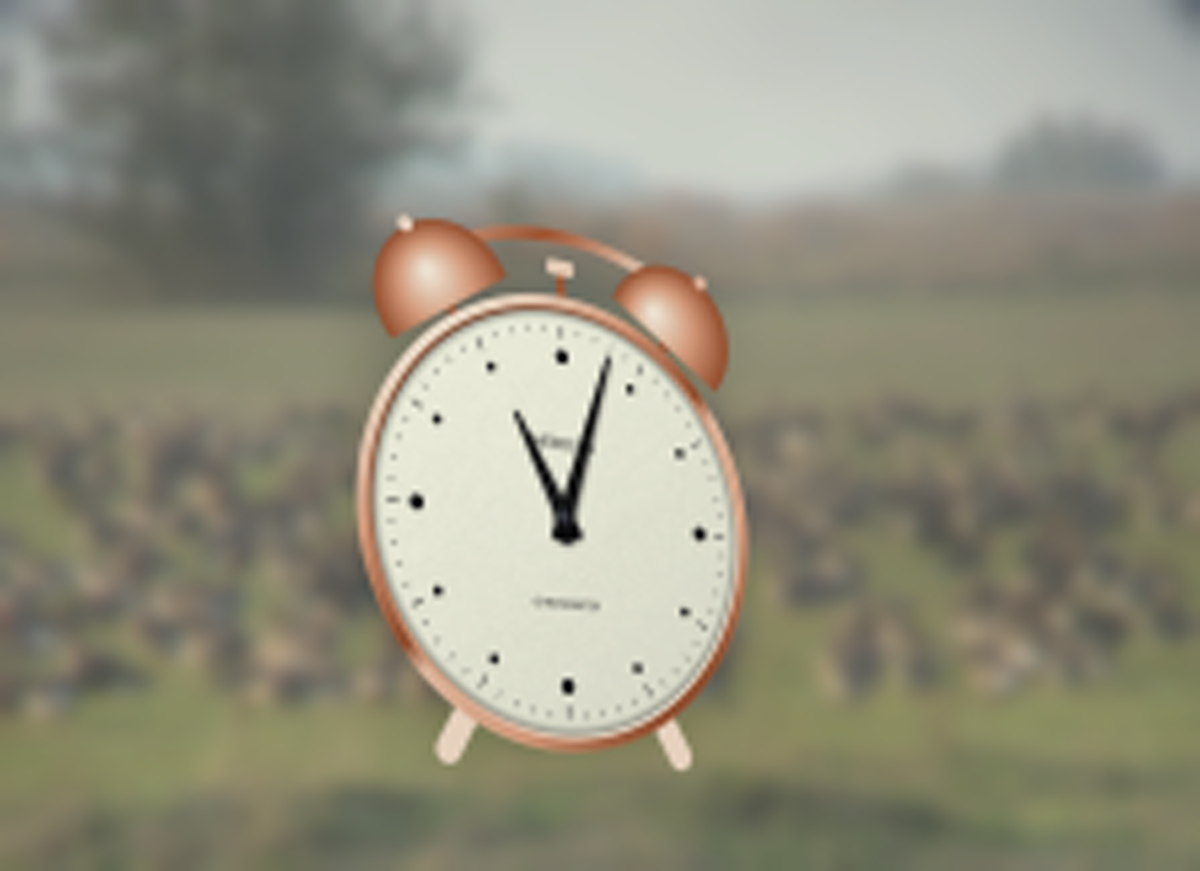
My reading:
11 h 03 min
